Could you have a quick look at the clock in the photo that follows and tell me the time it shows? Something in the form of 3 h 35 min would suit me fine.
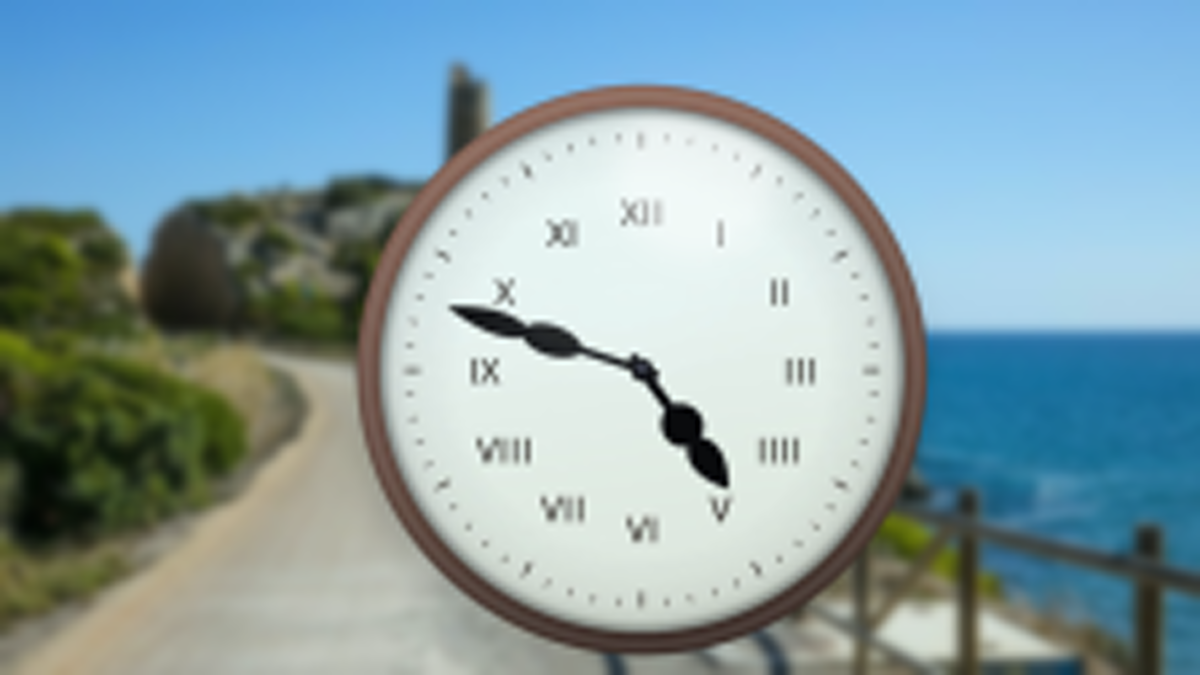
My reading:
4 h 48 min
